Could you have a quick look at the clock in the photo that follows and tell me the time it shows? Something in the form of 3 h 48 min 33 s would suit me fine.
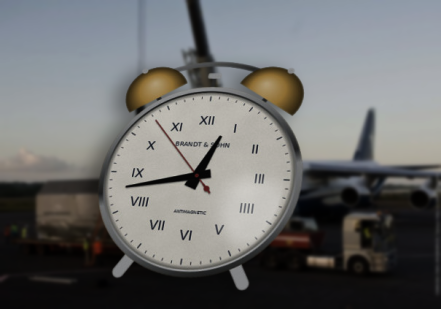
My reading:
12 h 42 min 53 s
